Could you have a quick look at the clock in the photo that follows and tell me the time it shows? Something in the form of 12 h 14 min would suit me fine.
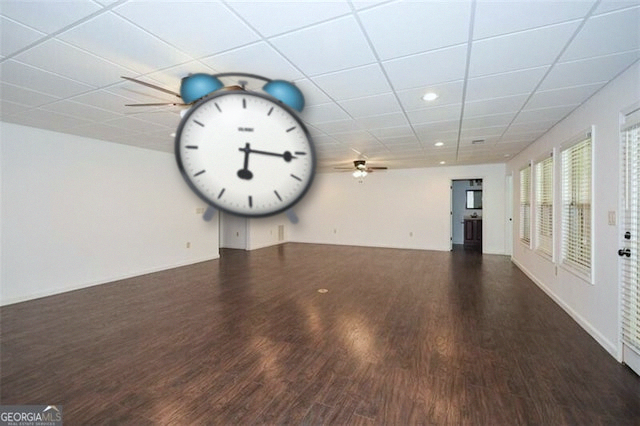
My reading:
6 h 16 min
